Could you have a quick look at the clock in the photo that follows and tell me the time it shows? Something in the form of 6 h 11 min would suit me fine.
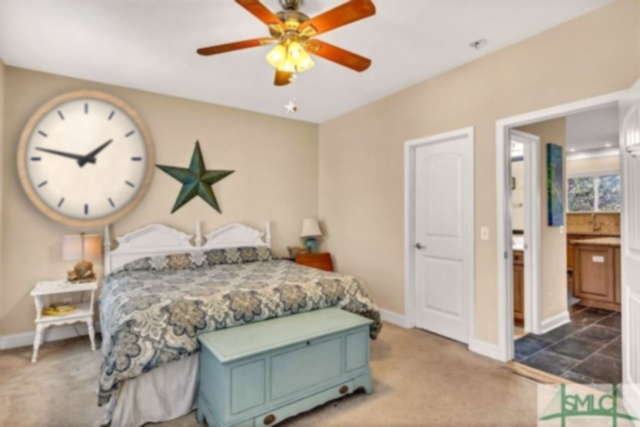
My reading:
1 h 47 min
